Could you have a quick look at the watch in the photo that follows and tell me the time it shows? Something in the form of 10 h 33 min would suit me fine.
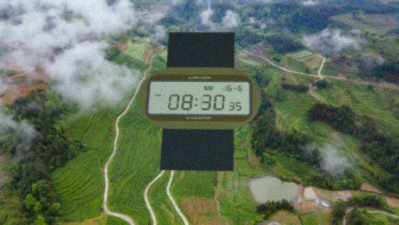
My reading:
8 h 30 min
